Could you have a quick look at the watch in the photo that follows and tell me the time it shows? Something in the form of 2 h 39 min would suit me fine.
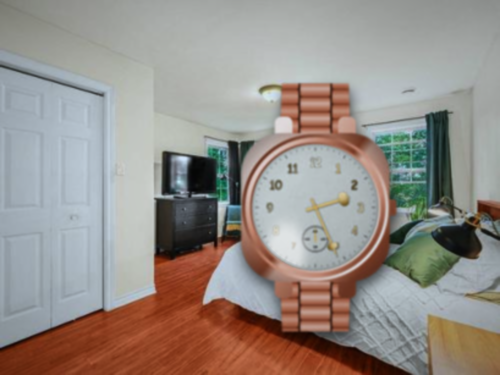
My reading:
2 h 26 min
